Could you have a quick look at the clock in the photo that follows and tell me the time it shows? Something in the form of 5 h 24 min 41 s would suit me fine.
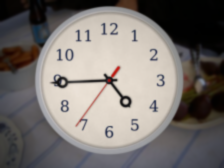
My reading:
4 h 44 min 36 s
